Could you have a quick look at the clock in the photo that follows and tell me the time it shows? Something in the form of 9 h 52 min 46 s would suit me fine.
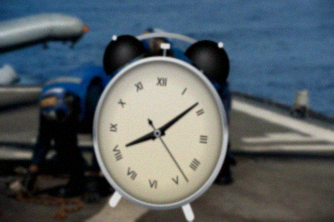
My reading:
8 h 08 min 23 s
